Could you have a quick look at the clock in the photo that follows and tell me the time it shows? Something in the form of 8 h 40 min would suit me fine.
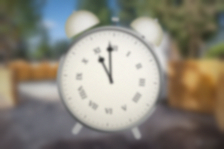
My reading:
10 h 59 min
